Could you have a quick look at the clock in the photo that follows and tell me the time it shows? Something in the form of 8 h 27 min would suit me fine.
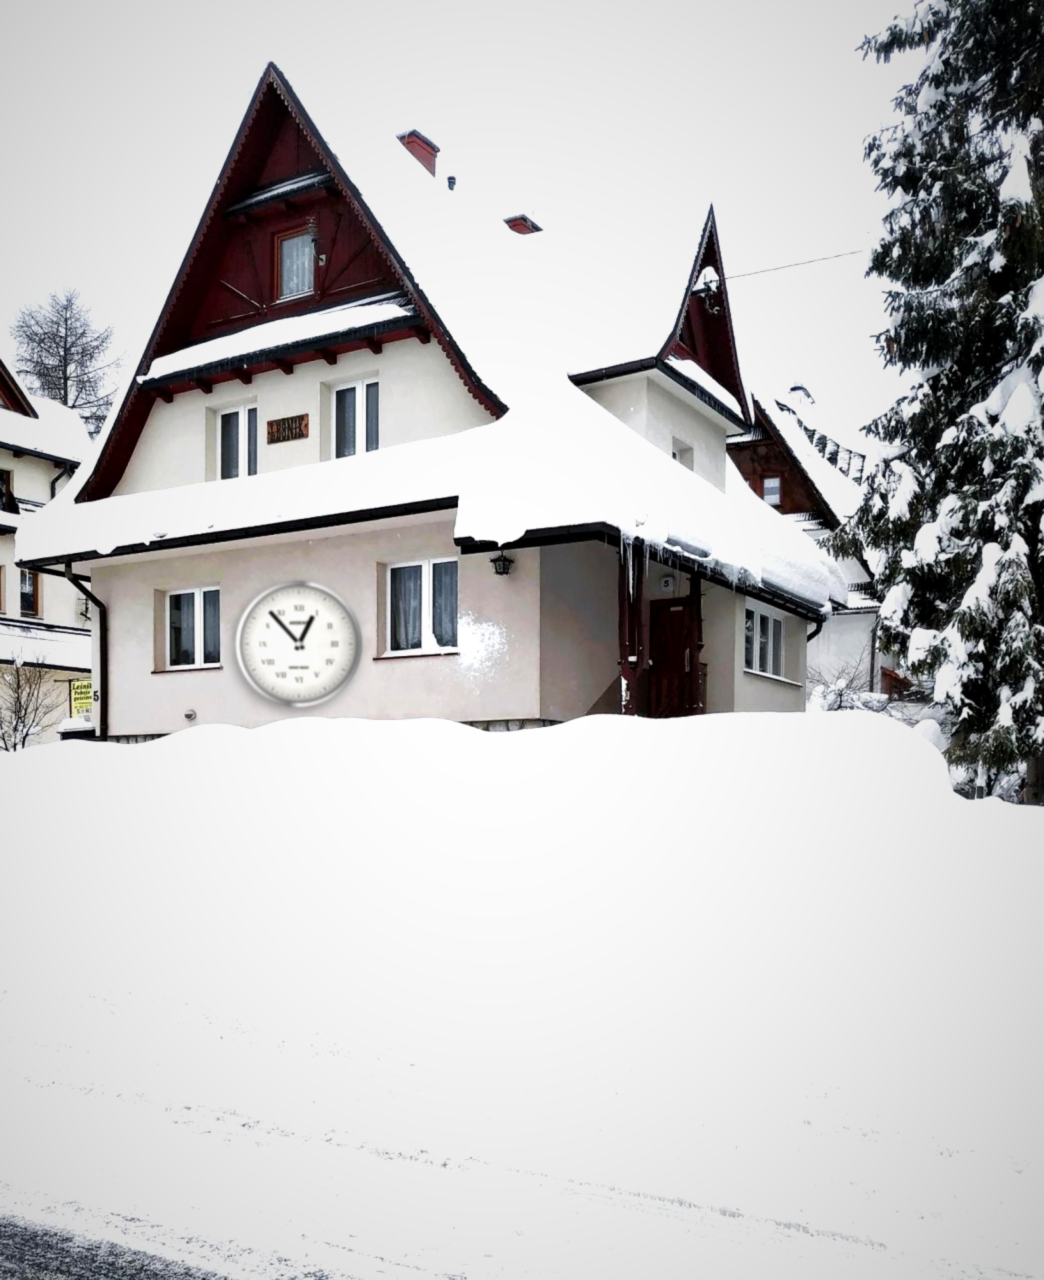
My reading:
12 h 53 min
